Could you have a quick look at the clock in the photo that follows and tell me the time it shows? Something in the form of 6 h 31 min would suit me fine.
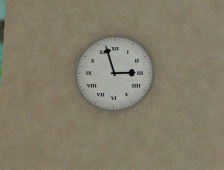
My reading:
2 h 57 min
